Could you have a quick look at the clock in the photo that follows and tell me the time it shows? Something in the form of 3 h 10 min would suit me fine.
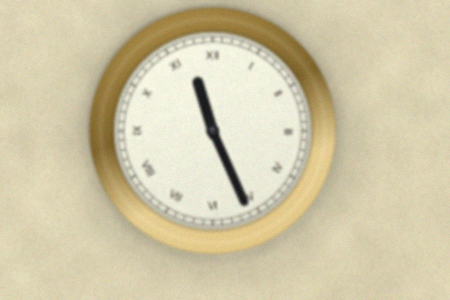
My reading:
11 h 26 min
